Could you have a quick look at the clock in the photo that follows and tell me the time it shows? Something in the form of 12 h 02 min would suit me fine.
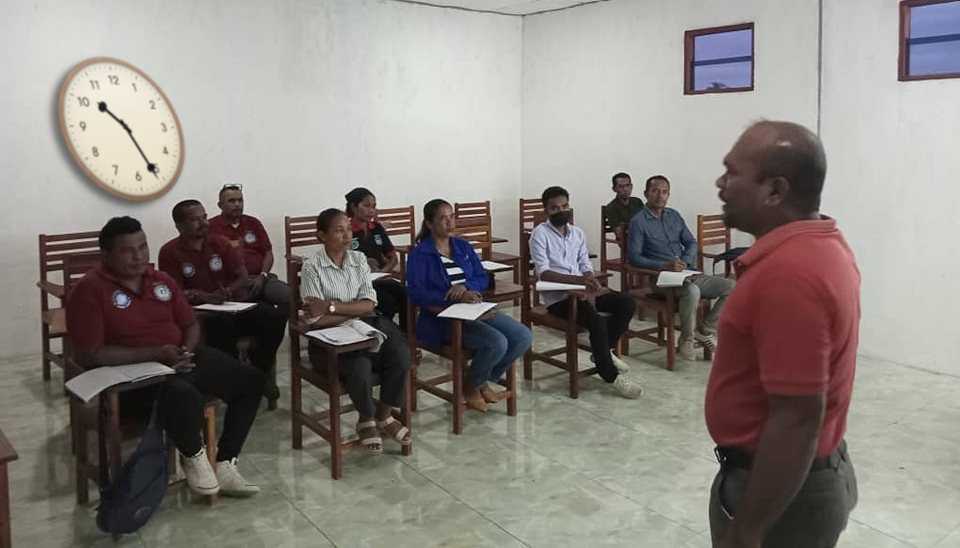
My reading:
10 h 26 min
